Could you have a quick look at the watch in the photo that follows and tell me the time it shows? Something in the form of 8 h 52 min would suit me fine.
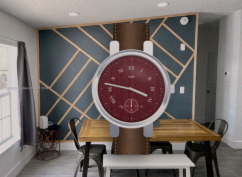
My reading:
3 h 47 min
